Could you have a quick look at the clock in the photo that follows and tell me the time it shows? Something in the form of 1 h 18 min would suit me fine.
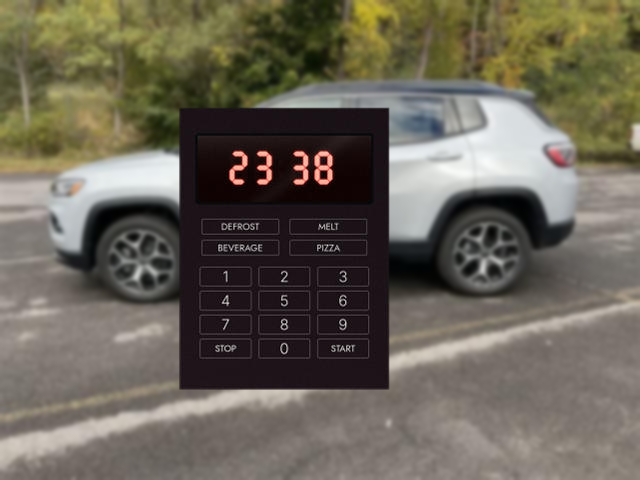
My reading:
23 h 38 min
